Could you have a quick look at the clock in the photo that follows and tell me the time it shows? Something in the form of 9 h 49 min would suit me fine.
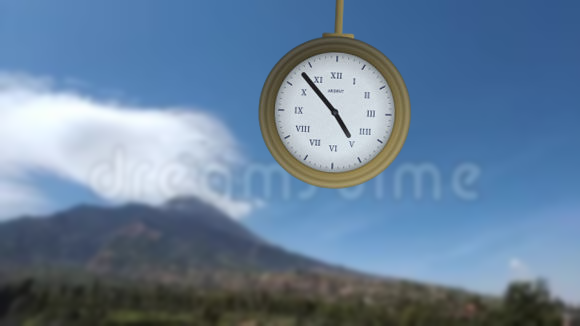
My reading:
4 h 53 min
